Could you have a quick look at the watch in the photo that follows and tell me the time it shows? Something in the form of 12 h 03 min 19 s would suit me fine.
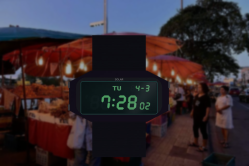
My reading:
7 h 28 min 02 s
